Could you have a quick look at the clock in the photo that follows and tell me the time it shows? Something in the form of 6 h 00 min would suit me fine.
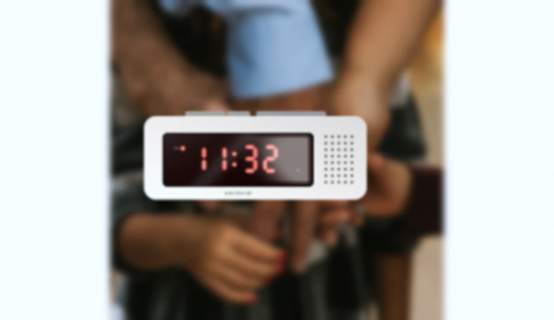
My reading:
11 h 32 min
